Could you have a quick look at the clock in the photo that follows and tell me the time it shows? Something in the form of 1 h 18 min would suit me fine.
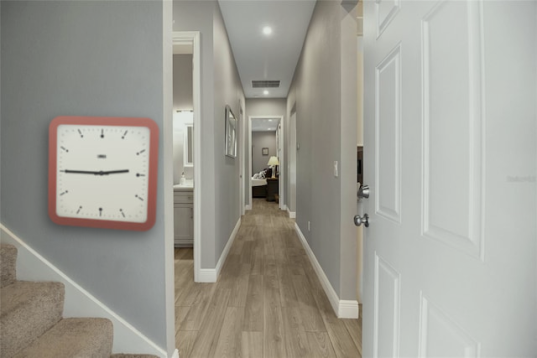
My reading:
2 h 45 min
